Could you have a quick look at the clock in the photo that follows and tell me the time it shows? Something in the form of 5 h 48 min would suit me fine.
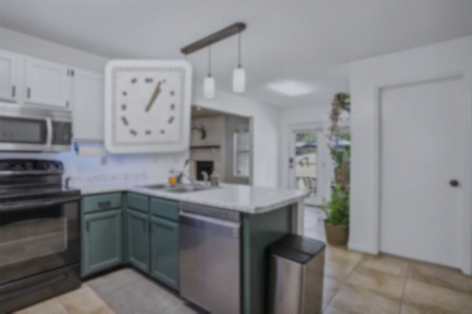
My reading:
1 h 04 min
